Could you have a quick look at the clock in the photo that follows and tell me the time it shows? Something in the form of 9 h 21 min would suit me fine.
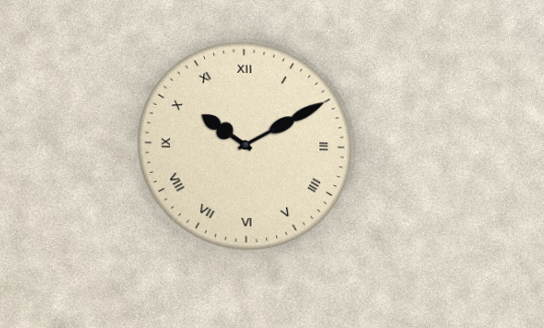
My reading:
10 h 10 min
